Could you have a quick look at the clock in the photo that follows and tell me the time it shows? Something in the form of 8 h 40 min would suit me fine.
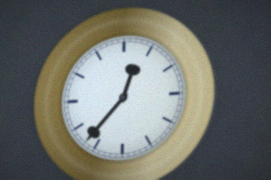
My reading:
12 h 37 min
